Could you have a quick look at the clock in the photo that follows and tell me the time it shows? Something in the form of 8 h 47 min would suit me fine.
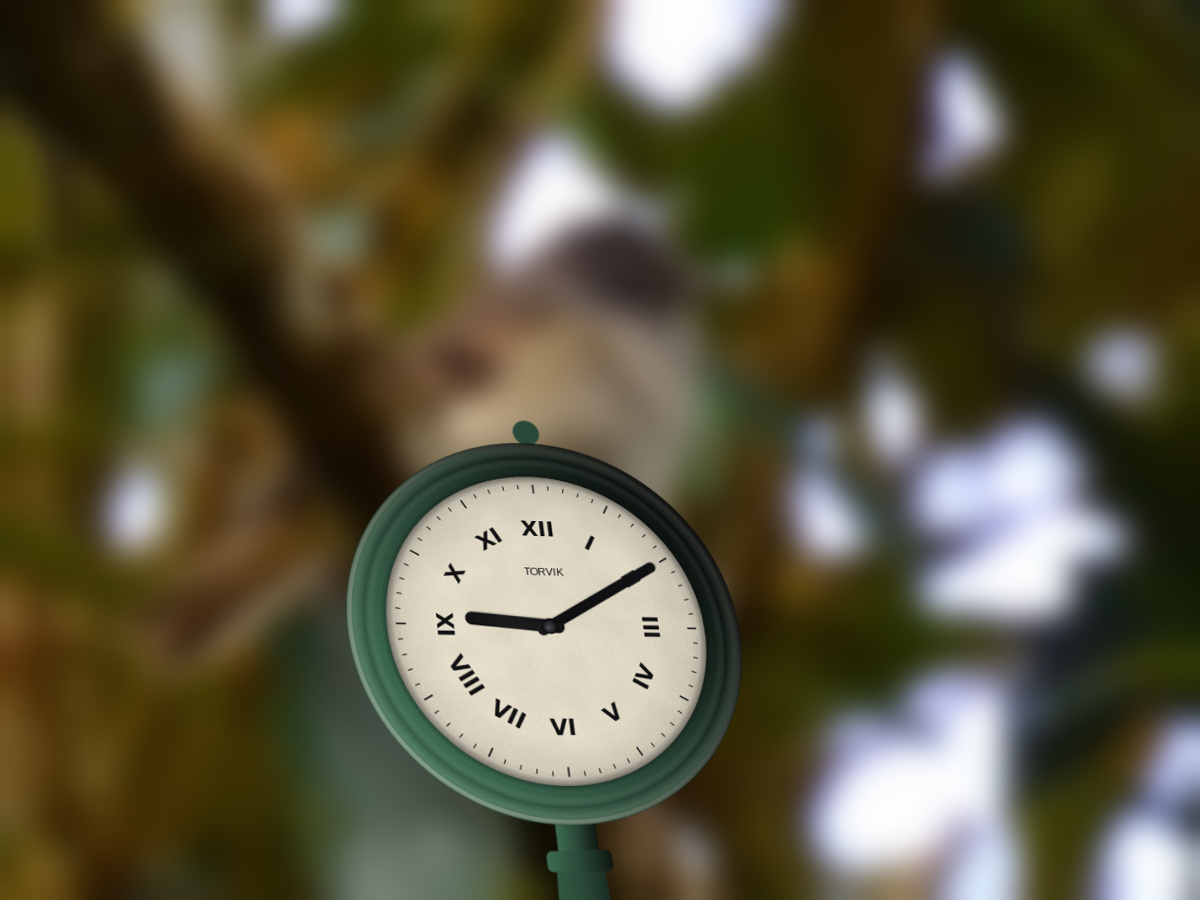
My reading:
9 h 10 min
